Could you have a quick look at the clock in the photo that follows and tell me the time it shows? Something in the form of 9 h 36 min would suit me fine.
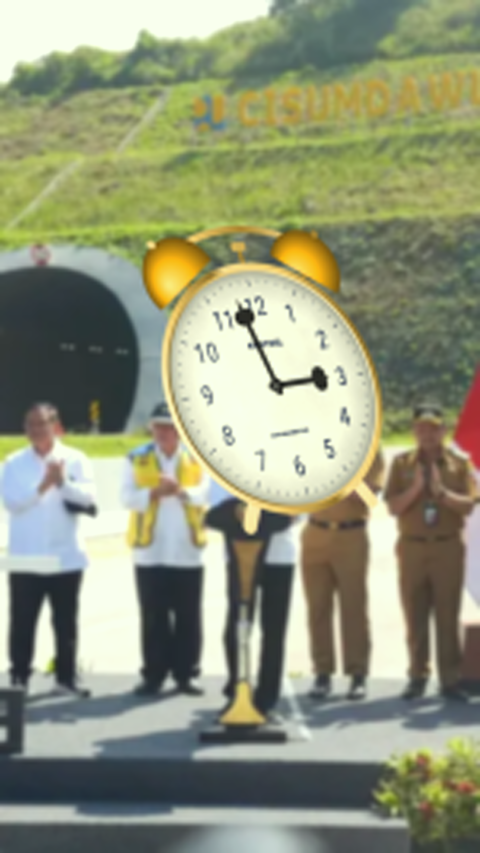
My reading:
2 h 58 min
